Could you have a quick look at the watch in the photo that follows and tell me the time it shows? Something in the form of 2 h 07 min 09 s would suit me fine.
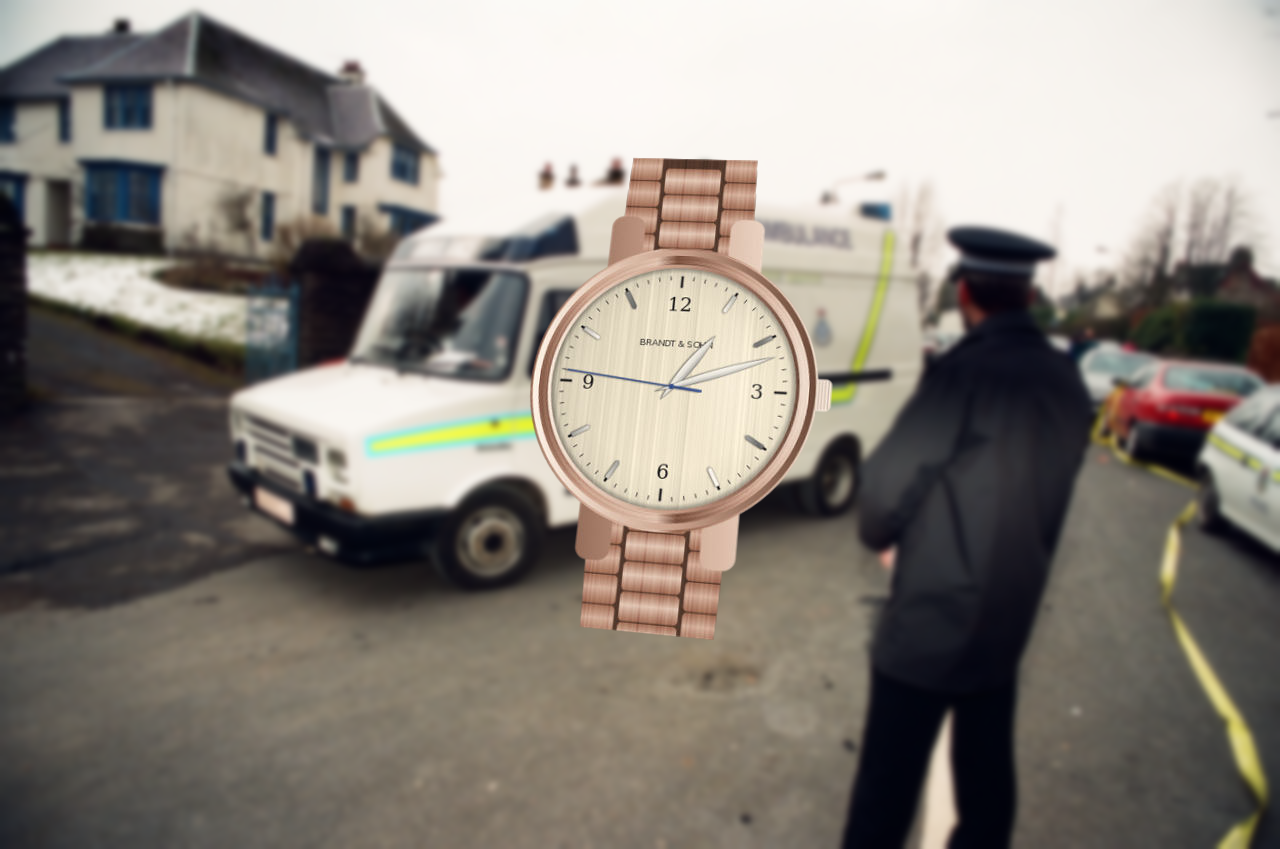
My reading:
1 h 11 min 46 s
